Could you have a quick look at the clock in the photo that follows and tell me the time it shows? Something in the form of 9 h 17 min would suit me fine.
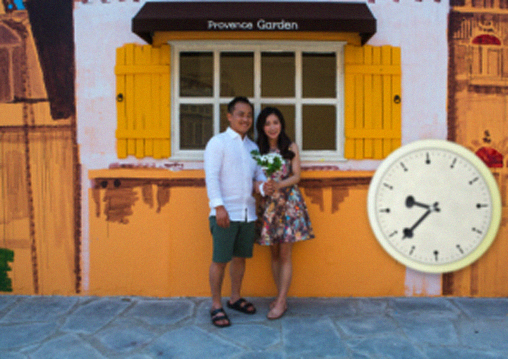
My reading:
9 h 38 min
